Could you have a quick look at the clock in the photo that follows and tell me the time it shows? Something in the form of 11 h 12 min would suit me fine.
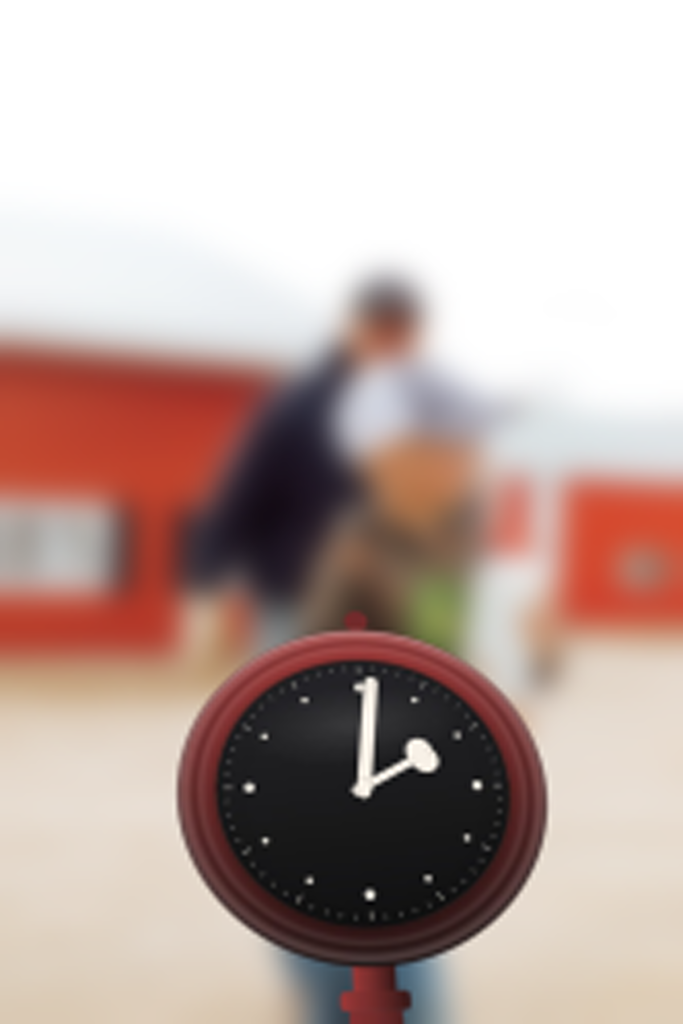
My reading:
2 h 01 min
